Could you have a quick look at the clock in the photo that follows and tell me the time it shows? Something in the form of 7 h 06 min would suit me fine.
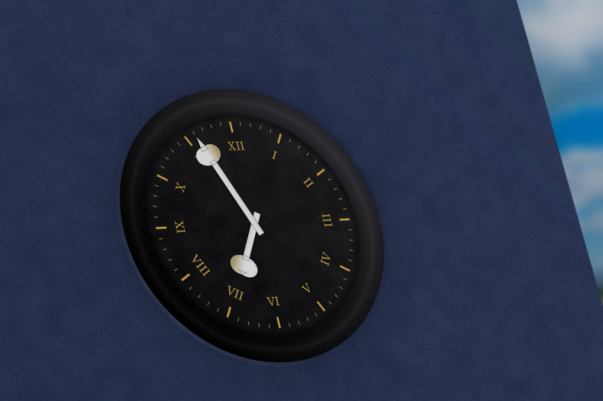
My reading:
6 h 56 min
